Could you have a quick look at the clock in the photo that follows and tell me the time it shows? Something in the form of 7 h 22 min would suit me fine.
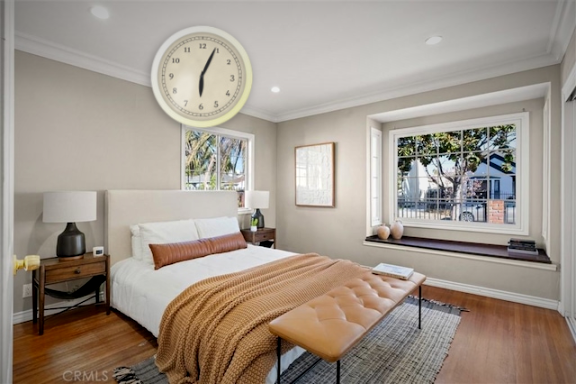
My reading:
6 h 04 min
